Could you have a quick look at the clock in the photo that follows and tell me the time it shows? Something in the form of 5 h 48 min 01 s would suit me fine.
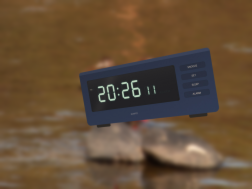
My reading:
20 h 26 min 11 s
